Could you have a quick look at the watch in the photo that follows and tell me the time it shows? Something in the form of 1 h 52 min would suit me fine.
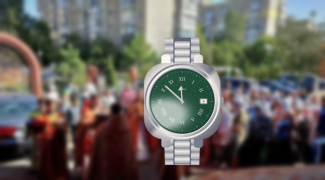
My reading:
11 h 52 min
